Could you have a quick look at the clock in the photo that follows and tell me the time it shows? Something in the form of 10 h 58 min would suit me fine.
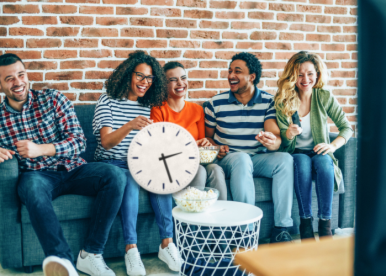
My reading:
2 h 27 min
